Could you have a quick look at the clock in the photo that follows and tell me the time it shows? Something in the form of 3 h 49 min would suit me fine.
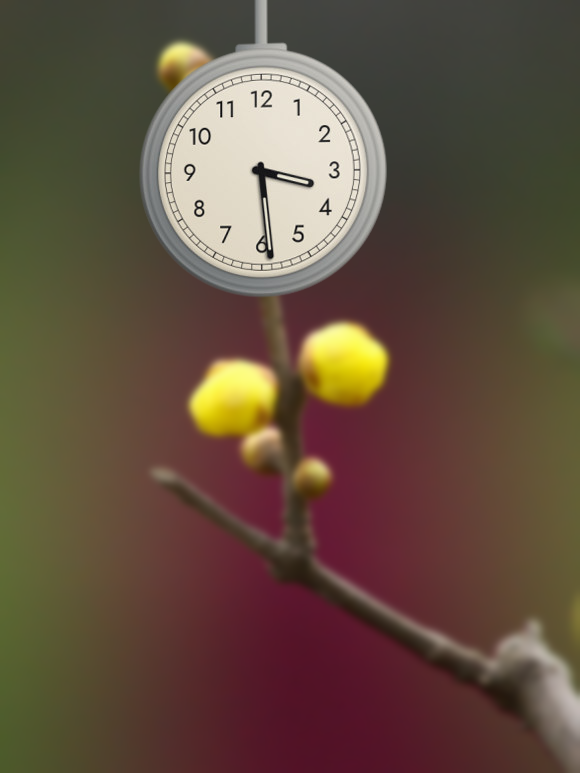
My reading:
3 h 29 min
